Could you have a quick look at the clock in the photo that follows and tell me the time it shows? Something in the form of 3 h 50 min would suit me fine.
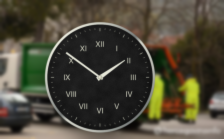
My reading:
1 h 51 min
